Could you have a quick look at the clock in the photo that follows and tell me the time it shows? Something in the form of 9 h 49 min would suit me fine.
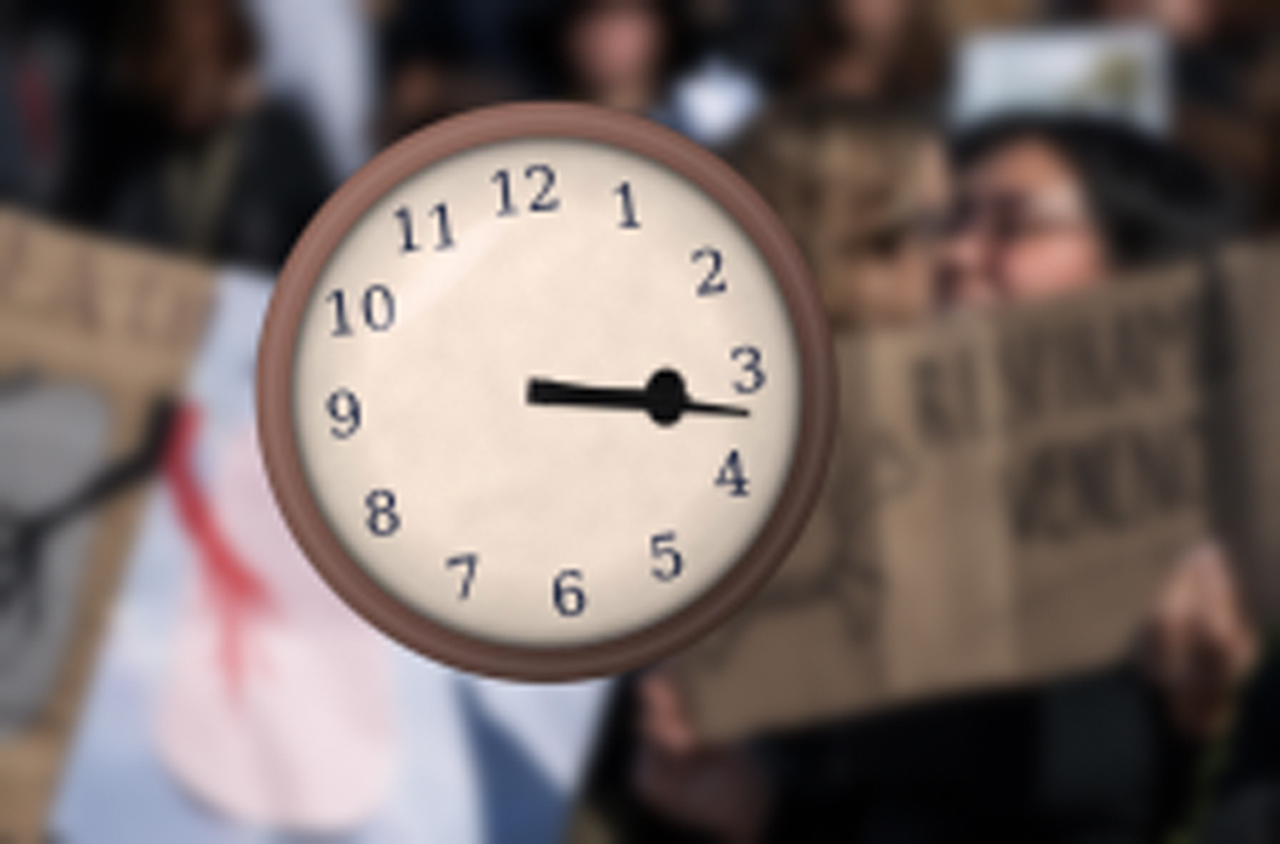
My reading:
3 h 17 min
